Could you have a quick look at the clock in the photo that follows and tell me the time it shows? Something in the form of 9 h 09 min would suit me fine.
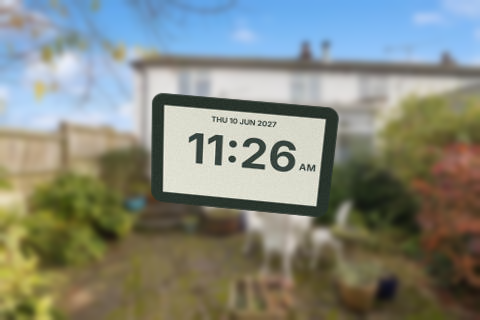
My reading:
11 h 26 min
